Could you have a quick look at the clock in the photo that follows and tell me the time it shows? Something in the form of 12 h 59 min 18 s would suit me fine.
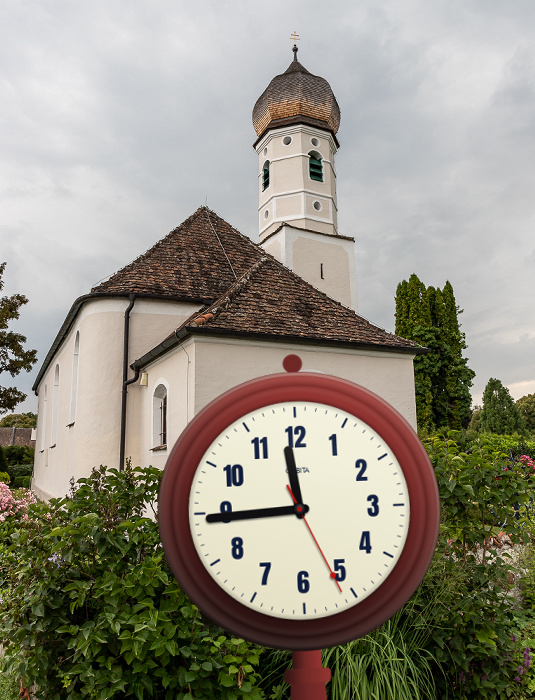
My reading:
11 h 44 min 26 s
